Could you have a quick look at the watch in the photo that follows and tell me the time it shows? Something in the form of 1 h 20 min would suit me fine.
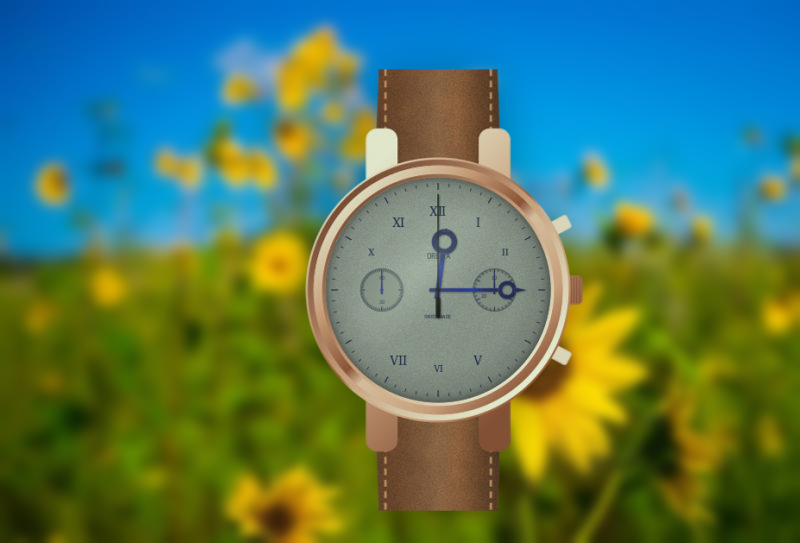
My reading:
12 h 15 min
